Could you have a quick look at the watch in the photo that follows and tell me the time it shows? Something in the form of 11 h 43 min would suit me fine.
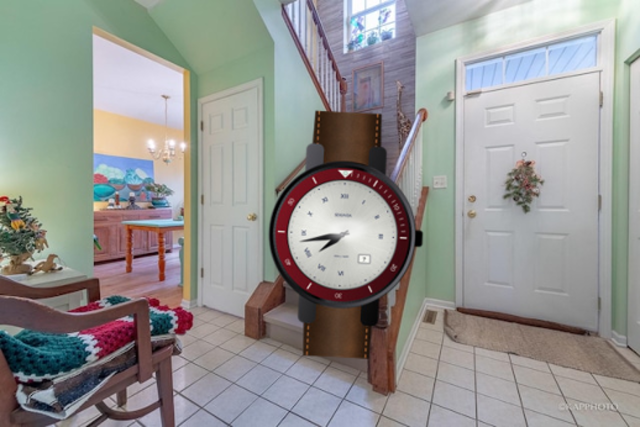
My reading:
7 h 43 min
